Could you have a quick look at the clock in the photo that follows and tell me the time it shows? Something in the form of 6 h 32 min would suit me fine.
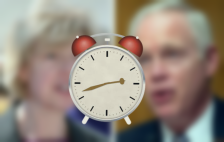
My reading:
2 h 42 min
